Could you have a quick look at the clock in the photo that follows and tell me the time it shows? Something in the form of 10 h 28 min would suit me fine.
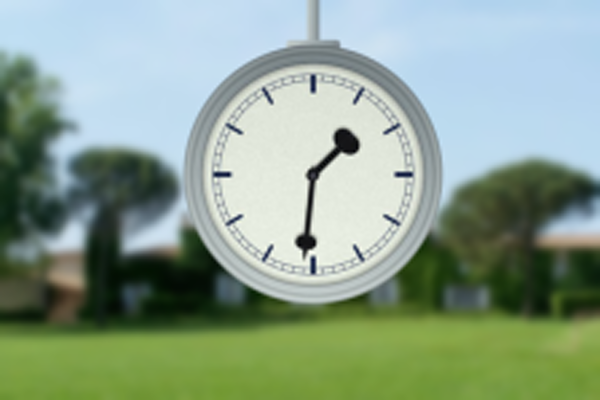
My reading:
1 h 31 min
